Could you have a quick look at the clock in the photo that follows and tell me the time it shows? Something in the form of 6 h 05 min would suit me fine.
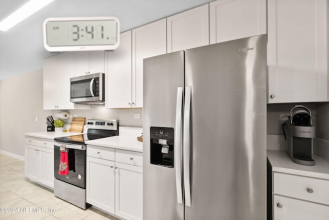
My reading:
3 h 41 min
